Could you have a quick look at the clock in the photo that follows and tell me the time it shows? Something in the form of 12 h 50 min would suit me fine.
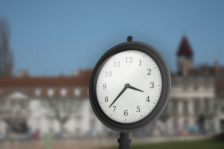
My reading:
3 h 37 min
